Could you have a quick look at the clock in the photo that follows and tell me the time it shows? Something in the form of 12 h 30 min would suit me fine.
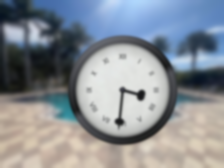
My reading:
3 h 31 min
